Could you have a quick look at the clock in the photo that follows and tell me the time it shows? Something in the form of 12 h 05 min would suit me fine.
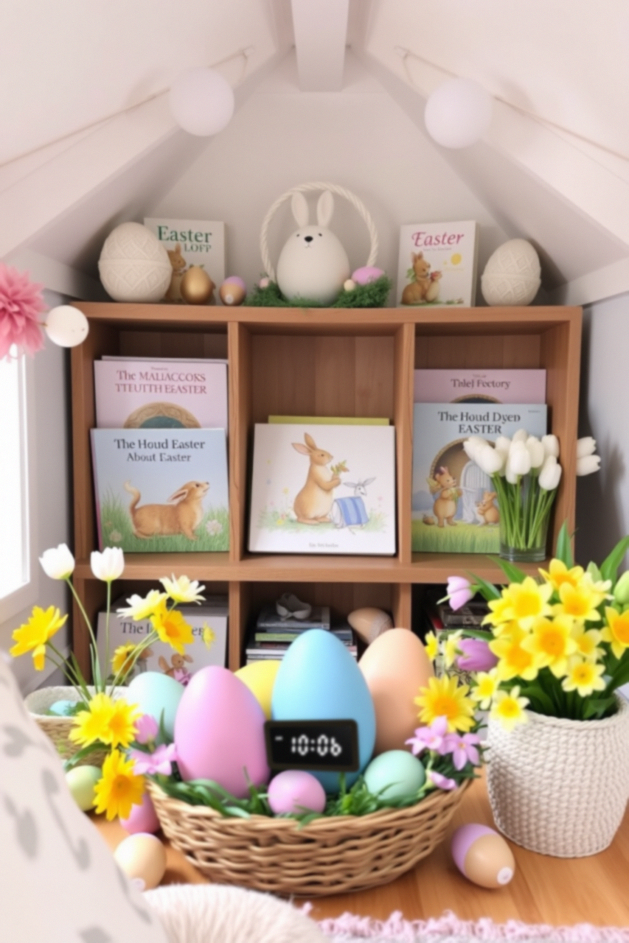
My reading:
10 h 06 min
